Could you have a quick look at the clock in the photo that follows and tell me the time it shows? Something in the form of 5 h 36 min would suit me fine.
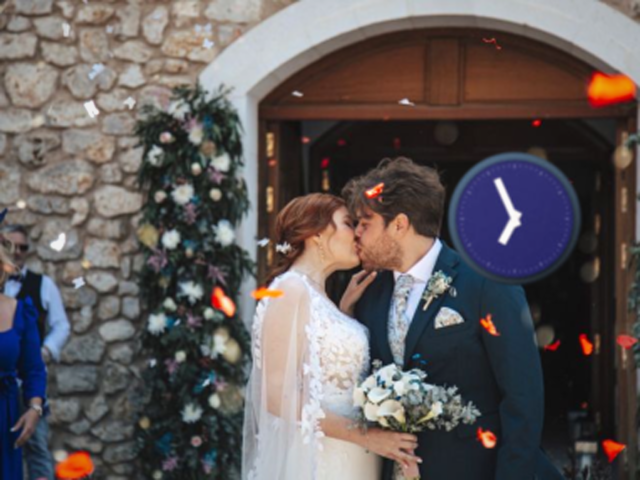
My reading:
6 h 56 min
